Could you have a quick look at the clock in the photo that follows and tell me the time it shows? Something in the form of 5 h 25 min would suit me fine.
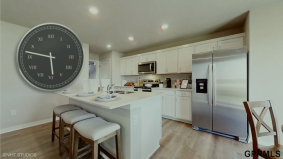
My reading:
5 h 47 min
